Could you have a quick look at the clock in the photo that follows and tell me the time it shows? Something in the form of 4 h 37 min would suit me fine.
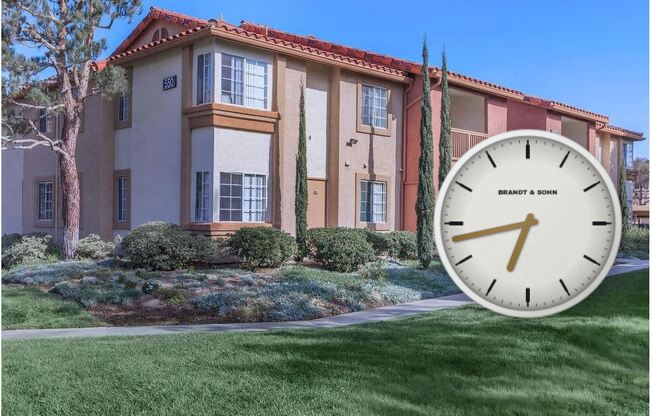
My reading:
6 h 43 min
